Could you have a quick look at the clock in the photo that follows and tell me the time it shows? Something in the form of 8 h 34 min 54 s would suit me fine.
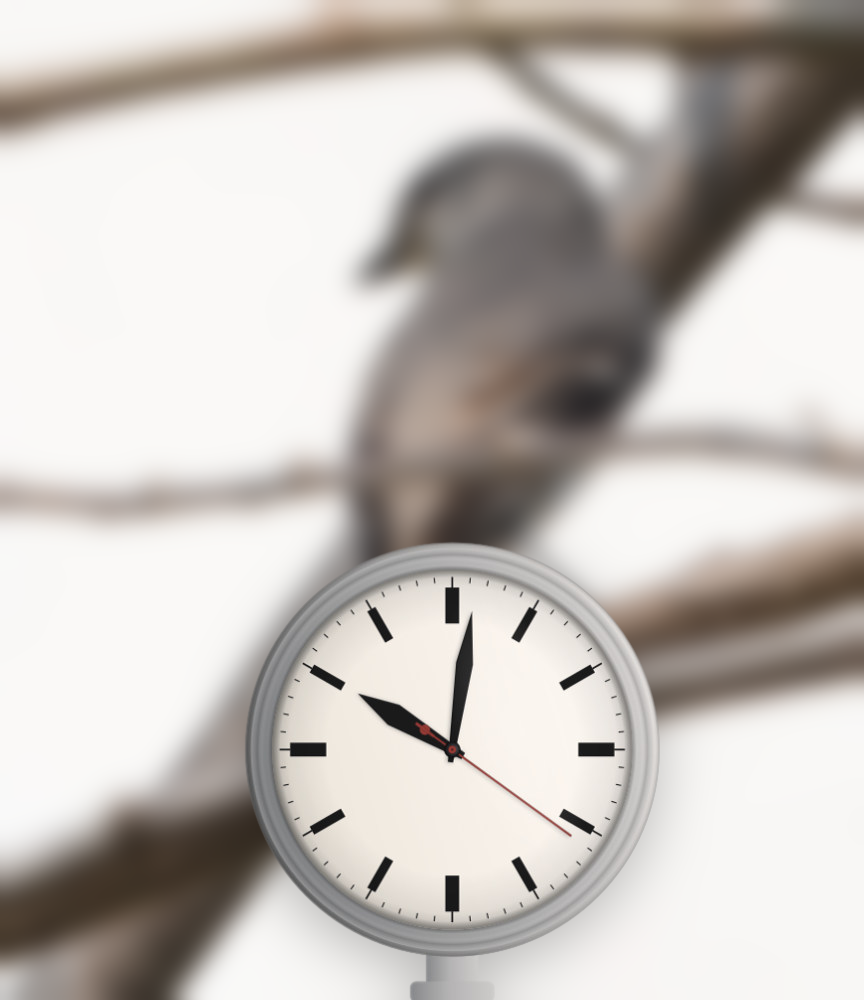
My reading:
10 h 01 min 21 s
